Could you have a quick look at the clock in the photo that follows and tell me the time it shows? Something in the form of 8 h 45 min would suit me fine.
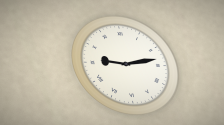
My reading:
9 h 13 min
